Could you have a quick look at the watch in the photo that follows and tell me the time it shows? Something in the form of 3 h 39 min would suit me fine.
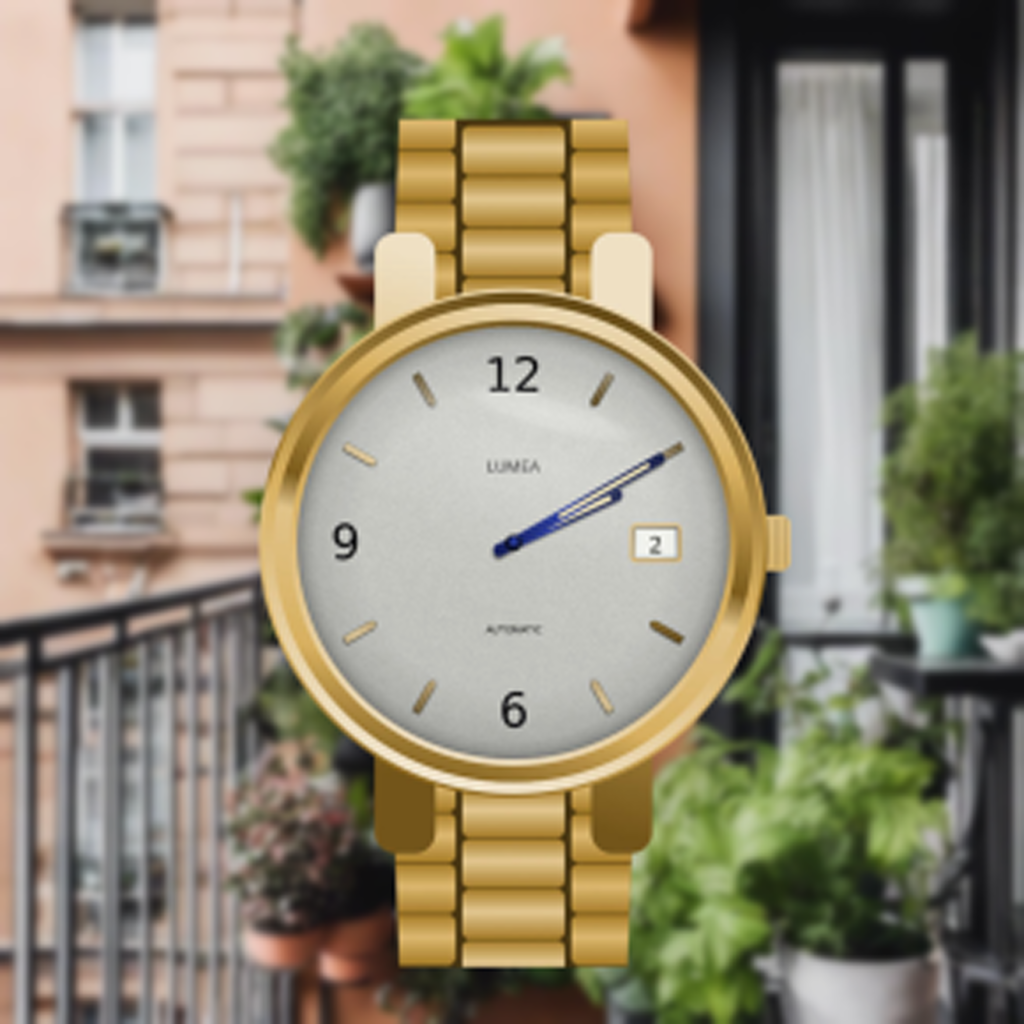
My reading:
2 h 10 min
